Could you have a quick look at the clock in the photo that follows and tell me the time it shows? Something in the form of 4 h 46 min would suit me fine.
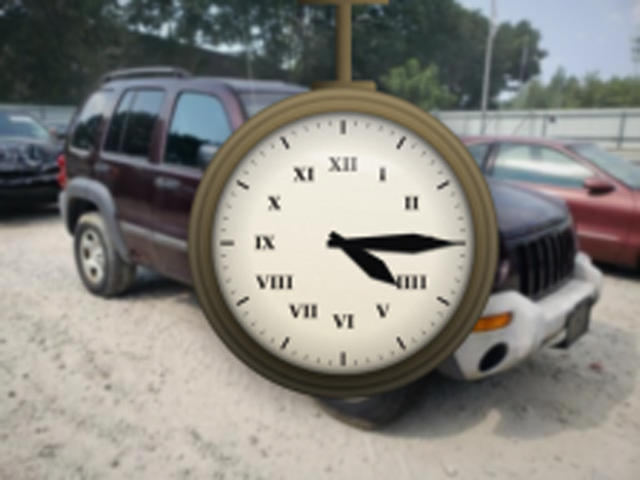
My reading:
4 h 15 min
